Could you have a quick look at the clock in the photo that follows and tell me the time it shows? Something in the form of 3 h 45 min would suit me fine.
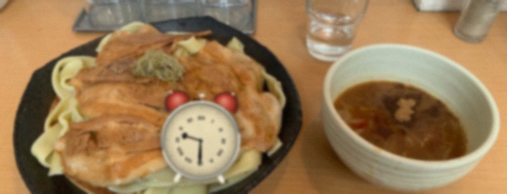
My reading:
9 h 30 min
